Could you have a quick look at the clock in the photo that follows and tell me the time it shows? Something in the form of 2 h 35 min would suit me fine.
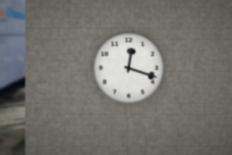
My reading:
12 h 18 min
